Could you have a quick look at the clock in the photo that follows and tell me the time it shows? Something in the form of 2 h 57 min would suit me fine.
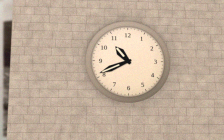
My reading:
10 h 41 min
